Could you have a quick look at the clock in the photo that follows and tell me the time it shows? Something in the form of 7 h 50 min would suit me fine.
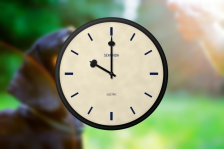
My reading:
10 h 00 min
